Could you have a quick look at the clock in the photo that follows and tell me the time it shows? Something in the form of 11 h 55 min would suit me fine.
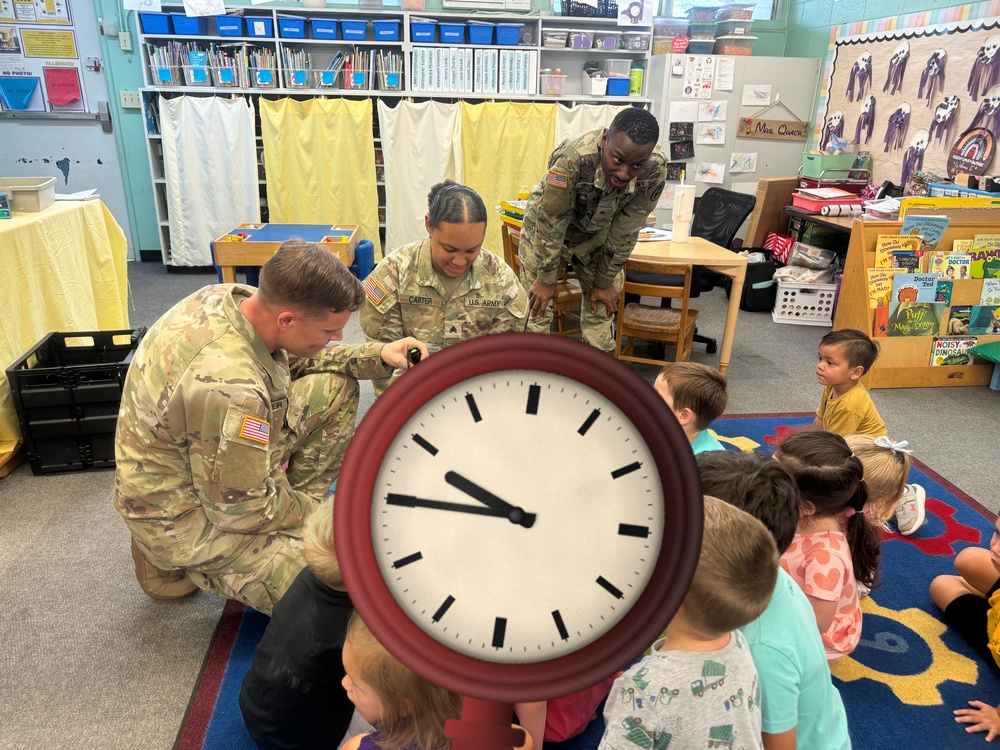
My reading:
9 h 45 min
